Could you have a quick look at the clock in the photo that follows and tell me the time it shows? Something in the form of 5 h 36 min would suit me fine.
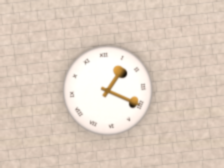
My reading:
1 h 20 min
